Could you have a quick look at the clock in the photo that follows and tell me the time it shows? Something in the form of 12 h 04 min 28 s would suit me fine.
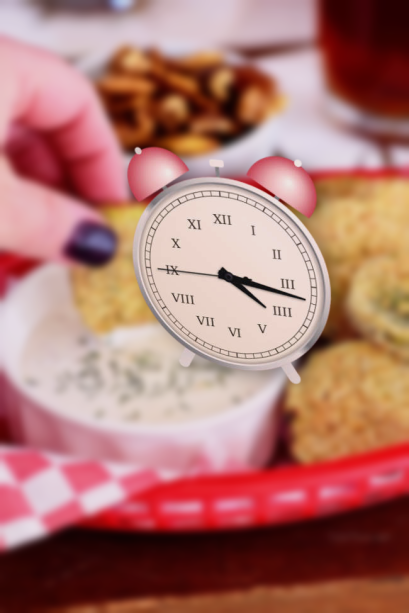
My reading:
4 h 16 min 45 s
